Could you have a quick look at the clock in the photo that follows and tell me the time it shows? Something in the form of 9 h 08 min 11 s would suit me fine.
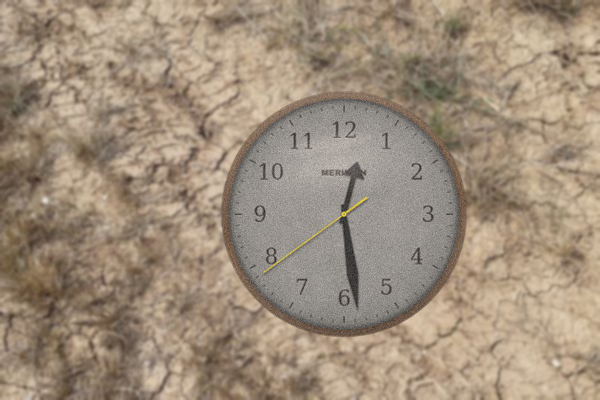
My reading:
12 h 28 min 39 s
